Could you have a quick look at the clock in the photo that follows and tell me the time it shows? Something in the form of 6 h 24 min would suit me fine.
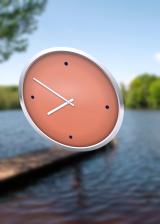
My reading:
7 h 50 min
